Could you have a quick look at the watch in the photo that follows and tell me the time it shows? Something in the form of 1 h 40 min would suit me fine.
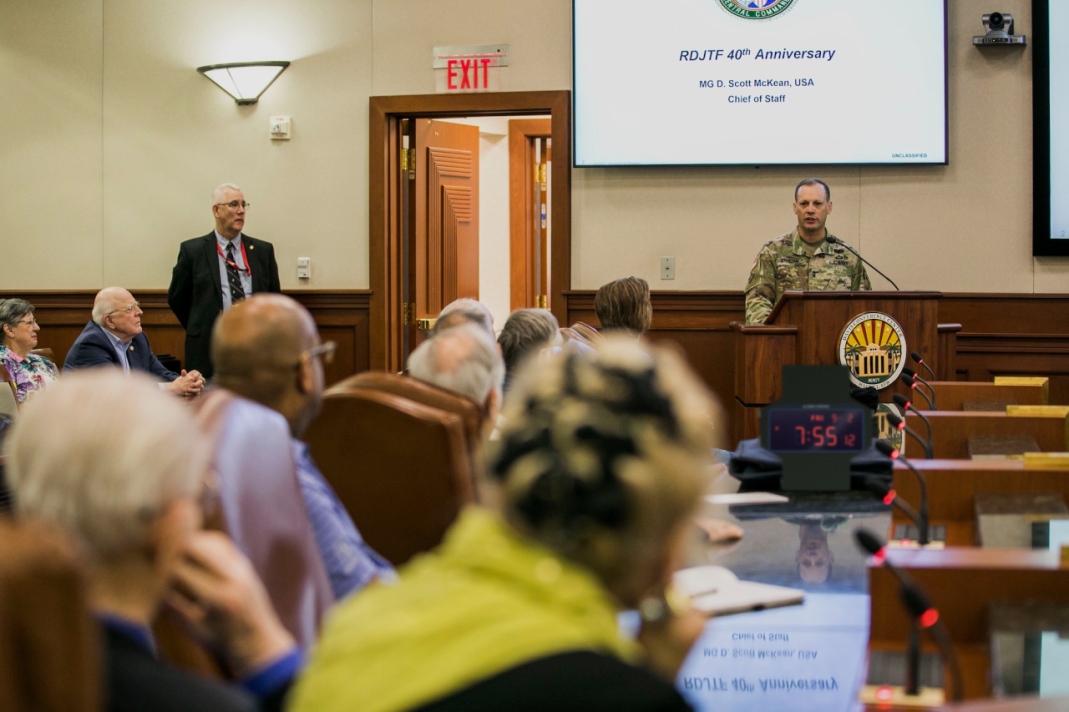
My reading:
7 h 55 min
